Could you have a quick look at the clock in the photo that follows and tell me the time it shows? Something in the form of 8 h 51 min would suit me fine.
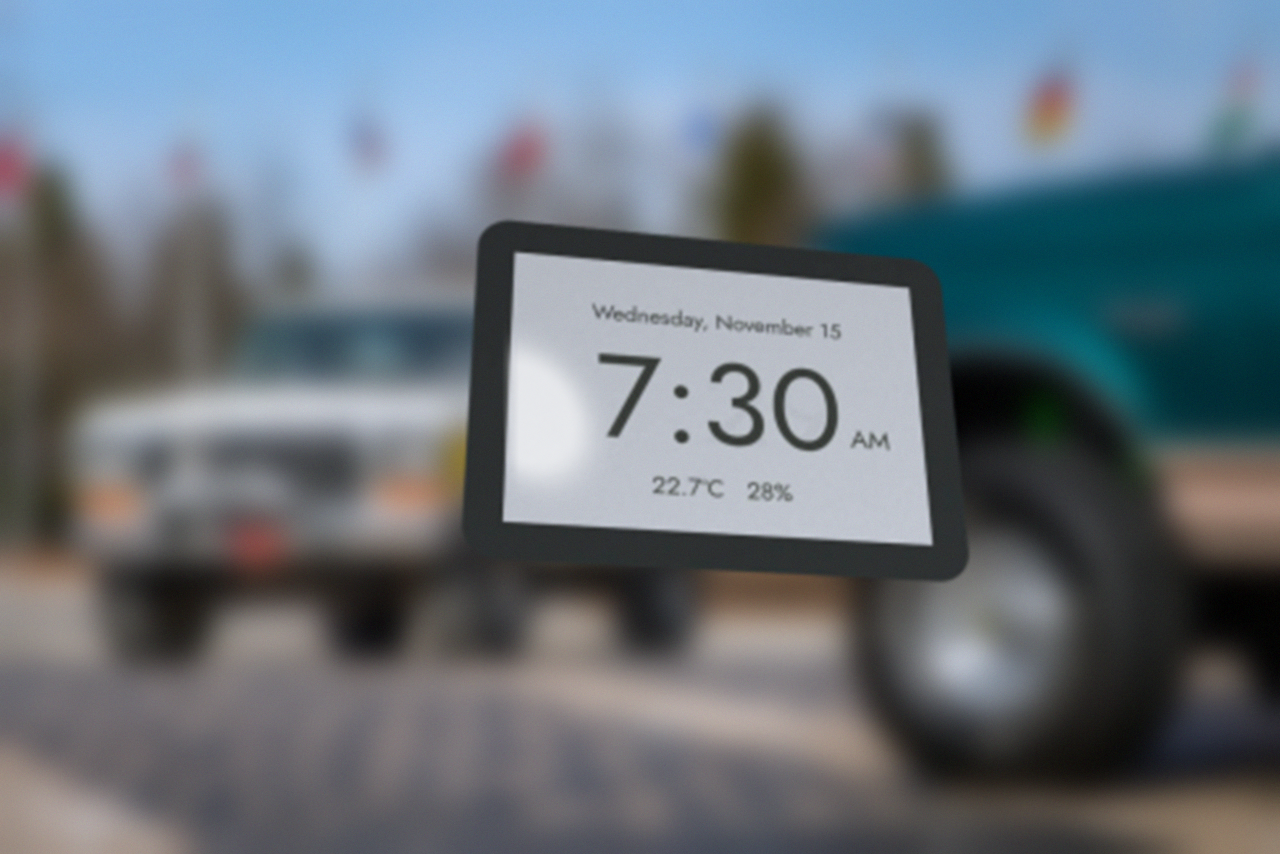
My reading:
7 h 30 min
